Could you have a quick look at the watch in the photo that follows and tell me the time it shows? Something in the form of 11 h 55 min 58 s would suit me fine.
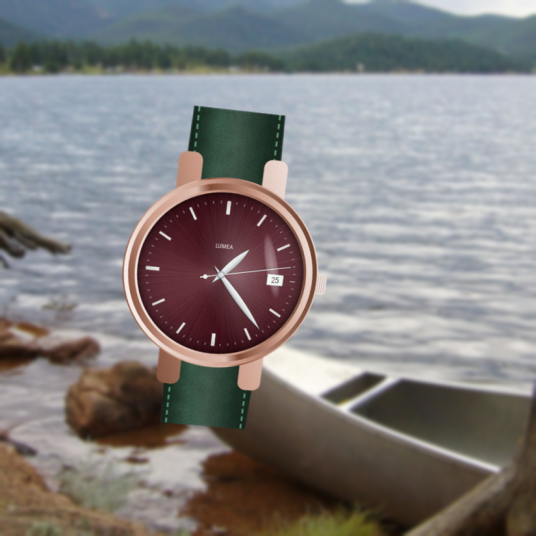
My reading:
1 h 23 min 13 s
